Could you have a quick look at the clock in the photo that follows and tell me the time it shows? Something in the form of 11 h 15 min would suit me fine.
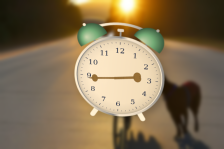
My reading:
2 h 44 min
